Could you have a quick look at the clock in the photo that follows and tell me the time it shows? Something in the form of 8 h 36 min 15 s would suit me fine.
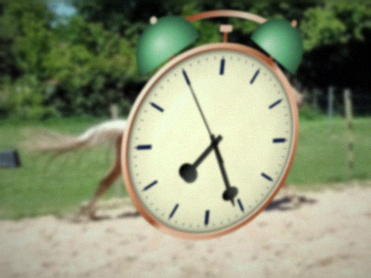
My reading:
7 h 25 min 55 s
